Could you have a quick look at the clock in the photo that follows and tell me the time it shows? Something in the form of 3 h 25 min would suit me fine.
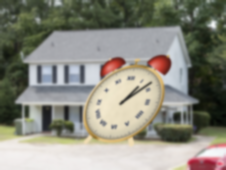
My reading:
1 h 08 min
